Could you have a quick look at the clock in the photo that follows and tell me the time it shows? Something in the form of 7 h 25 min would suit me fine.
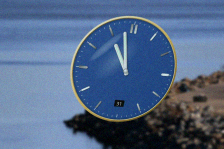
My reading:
10 h 58 min
